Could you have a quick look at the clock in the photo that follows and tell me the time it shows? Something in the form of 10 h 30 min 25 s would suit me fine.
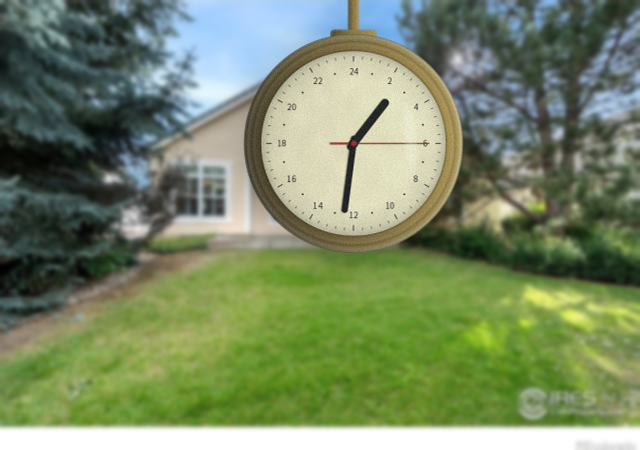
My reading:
2 h 31 min 15 s
